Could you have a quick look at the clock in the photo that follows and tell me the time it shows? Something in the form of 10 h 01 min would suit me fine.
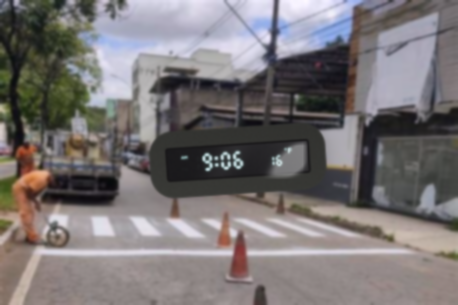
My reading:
9 h 06 min
